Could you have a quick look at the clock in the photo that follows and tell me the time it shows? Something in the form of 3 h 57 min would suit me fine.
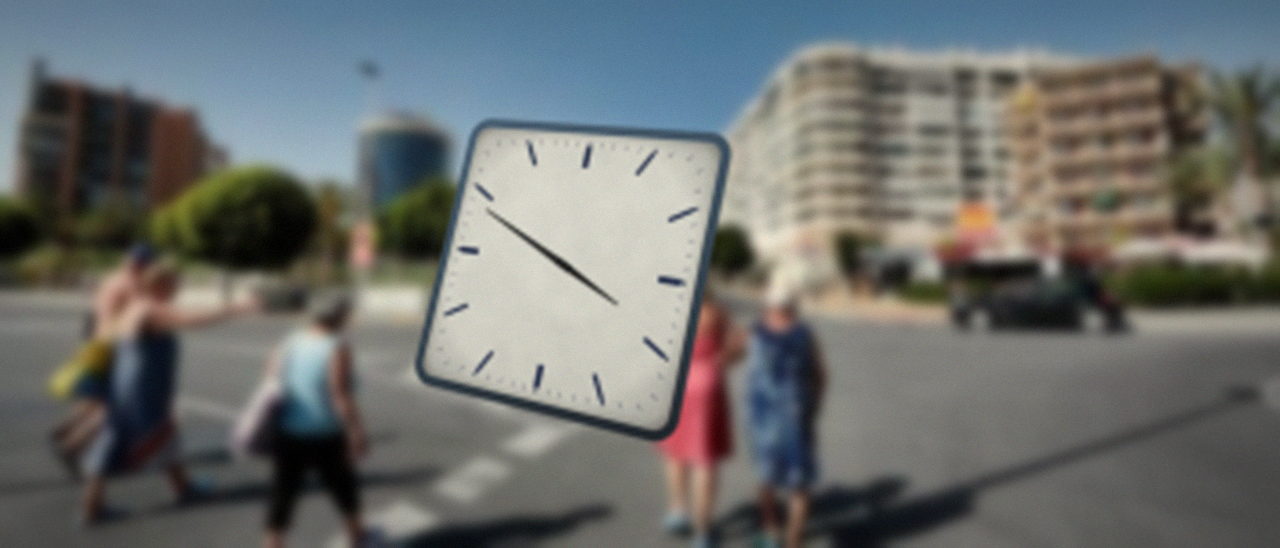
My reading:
3 h 49 min
